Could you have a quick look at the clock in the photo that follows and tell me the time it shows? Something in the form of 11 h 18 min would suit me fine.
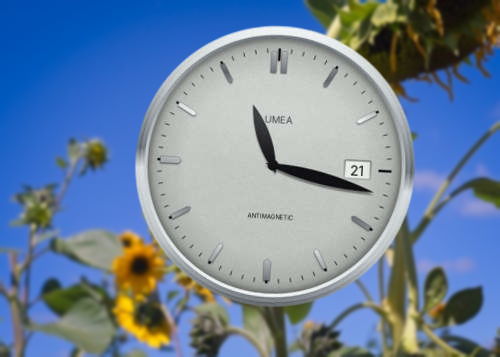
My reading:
11 h 17 min
